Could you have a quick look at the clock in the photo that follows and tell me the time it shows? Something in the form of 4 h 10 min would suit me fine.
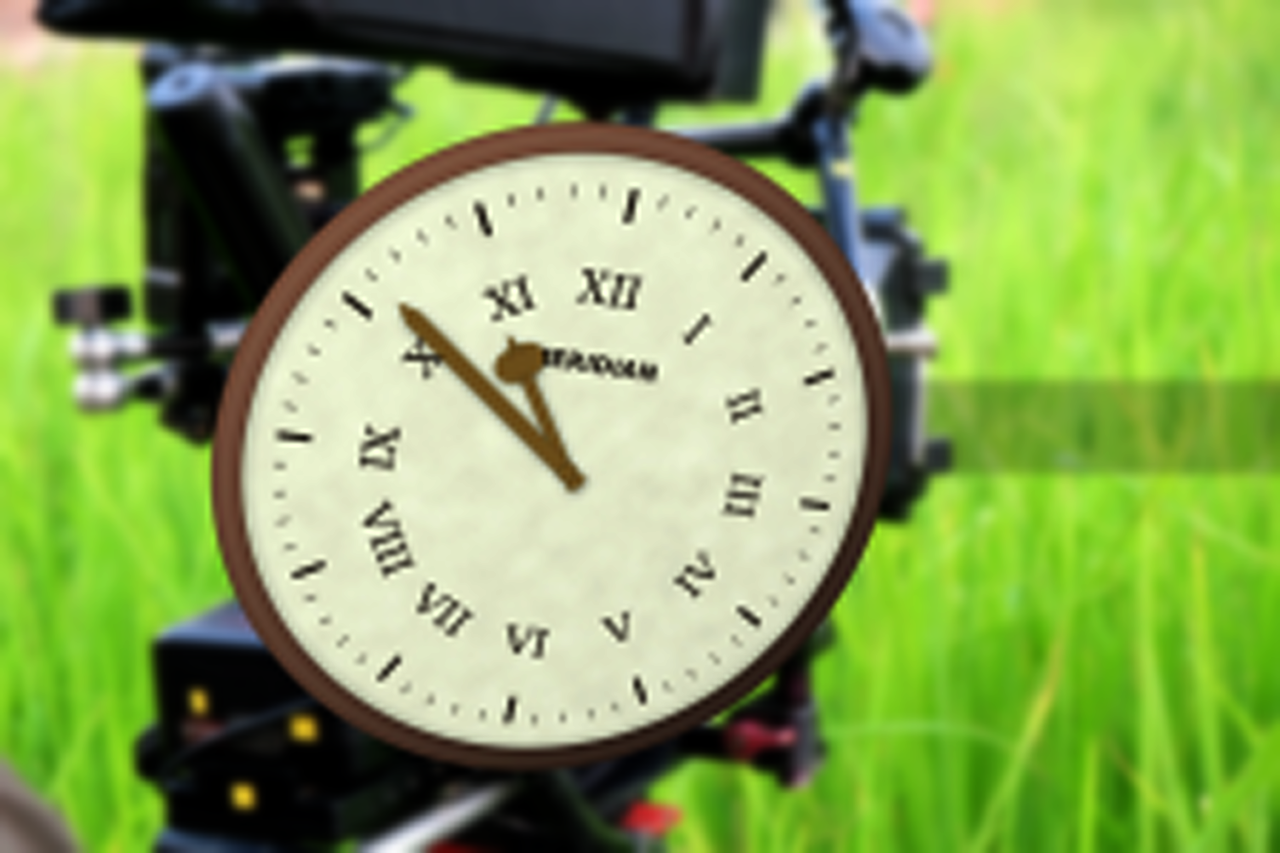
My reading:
10 h 51 min
